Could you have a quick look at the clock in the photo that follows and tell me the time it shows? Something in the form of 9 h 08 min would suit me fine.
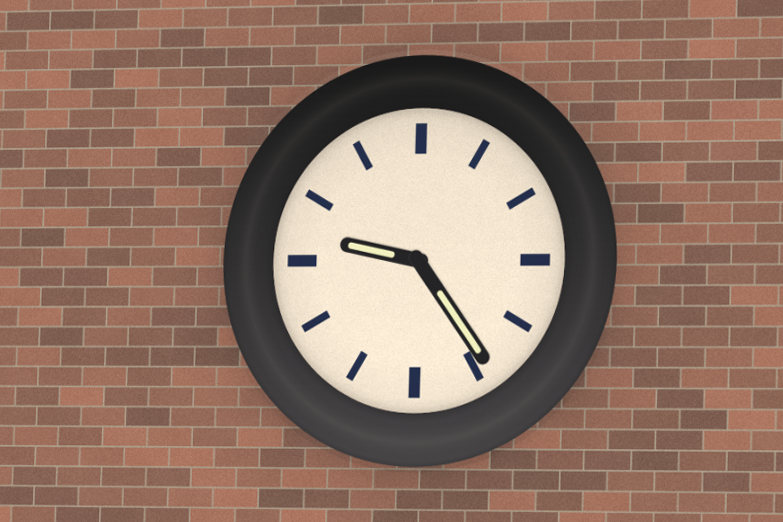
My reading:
9 h 24 min
